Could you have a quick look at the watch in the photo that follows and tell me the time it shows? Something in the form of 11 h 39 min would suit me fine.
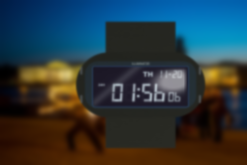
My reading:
1 h 56 min
